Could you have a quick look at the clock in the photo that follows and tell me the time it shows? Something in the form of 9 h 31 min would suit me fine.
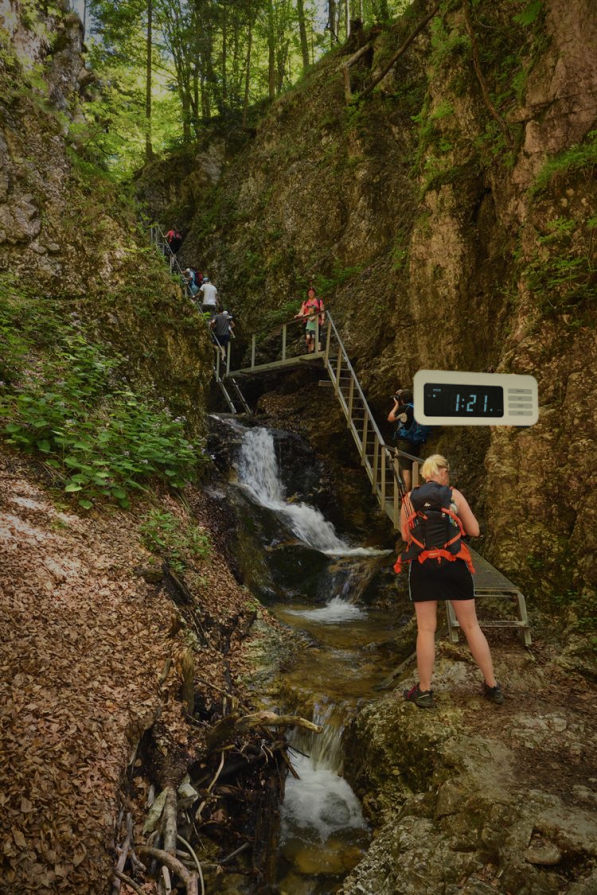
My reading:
1 h 21 min
